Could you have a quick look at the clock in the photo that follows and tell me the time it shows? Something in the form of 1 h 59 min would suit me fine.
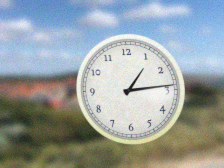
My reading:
1 h 14 min
